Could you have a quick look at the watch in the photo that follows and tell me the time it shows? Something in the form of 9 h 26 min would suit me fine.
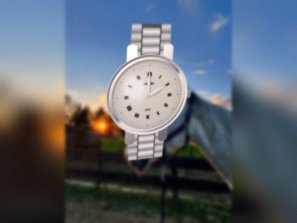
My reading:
2 h 00 min
